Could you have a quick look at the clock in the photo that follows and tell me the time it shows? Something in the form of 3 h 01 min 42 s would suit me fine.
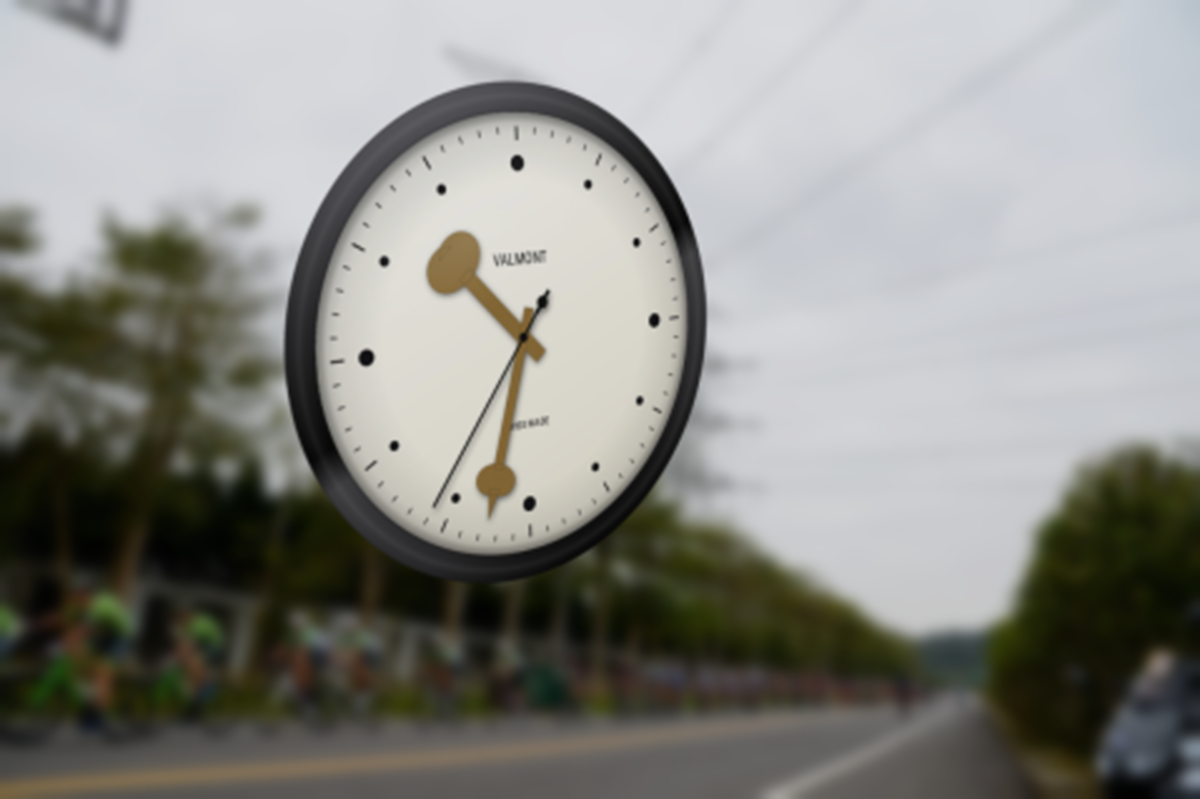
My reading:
10 h 32 min 36 s
